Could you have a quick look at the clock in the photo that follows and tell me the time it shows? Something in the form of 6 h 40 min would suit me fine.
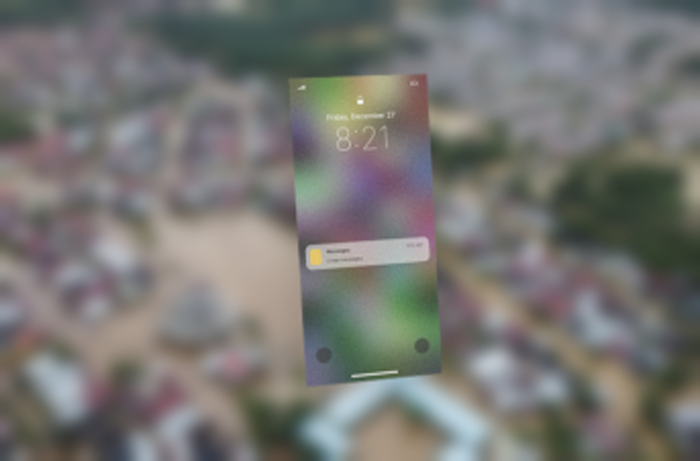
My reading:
8 h 21 min
